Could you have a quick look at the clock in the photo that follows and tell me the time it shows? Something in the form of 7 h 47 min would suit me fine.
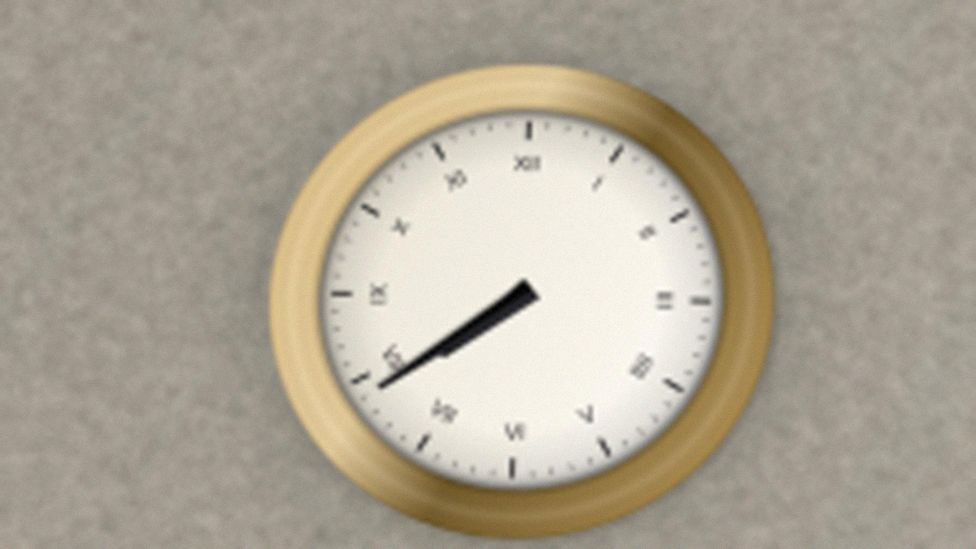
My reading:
7 h 39 min
